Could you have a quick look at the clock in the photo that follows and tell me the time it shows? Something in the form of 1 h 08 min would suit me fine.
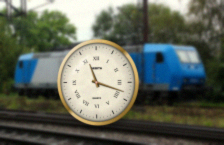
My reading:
11 h 18 min
